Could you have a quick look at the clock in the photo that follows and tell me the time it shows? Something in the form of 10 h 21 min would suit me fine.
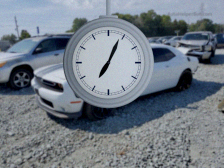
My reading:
7 h 04 min
